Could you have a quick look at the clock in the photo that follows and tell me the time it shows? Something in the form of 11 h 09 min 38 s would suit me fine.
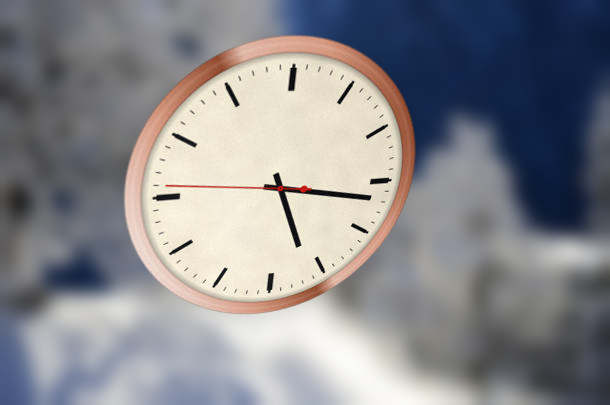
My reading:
5 h 16 min 46 s
